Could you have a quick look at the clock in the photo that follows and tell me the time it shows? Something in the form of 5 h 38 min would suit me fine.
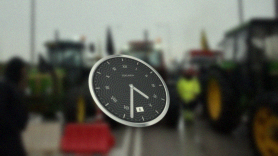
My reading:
4 h 33 min
